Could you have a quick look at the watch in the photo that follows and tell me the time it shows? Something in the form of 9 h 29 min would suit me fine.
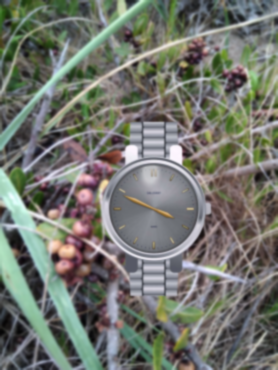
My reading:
3 h 49 min
